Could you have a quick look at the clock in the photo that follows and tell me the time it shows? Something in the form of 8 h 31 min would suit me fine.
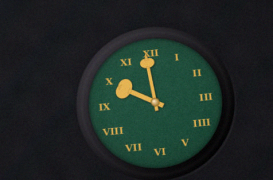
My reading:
9 h 59 min
